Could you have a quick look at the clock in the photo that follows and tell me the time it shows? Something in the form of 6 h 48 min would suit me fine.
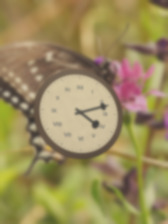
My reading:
4 h 12 min
